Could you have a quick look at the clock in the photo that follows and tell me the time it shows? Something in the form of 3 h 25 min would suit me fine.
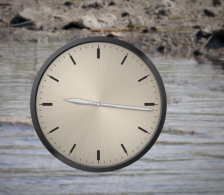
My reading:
9 h 16 min
